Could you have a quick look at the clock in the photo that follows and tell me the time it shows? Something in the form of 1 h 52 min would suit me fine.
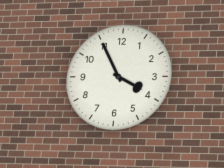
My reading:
3 h 55 min
